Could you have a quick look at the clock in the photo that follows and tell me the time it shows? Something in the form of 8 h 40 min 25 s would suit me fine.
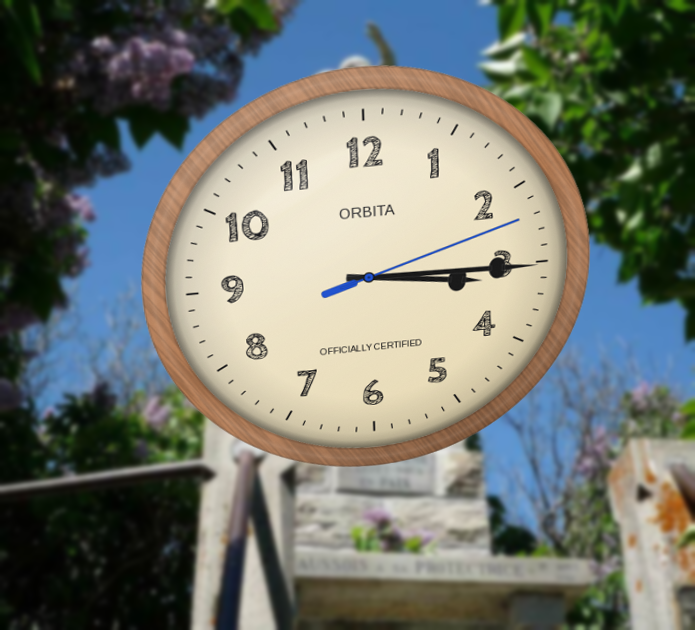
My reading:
3 h 15 min 12 s
